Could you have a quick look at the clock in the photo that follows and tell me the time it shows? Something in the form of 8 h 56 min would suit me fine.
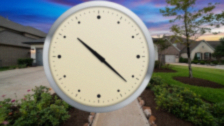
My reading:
10 h 22 min
